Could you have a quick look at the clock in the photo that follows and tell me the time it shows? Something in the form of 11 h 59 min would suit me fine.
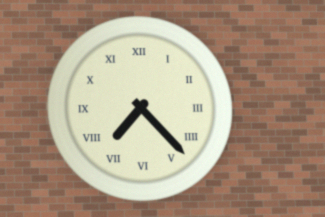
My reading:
7 h 23 min
